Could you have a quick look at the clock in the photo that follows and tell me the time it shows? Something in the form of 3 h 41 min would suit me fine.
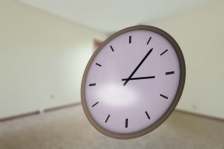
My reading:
3 h 07 min
